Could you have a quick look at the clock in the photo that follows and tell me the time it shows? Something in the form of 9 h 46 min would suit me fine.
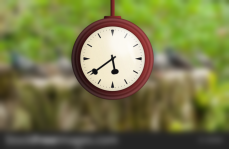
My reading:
5 h 39 min
